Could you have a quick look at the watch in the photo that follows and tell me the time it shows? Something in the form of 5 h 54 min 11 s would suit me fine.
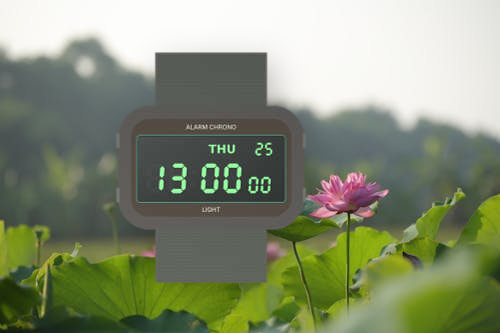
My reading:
13 h 00 min 00 s
